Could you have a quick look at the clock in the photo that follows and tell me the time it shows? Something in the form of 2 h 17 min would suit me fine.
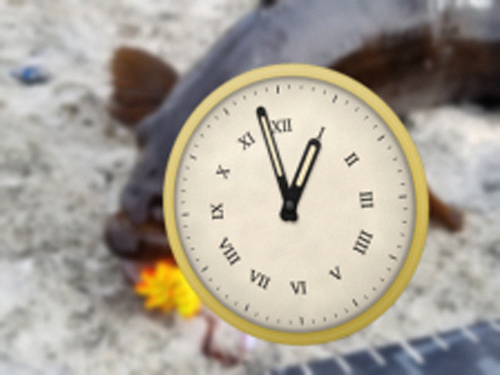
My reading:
12 h 58 min
